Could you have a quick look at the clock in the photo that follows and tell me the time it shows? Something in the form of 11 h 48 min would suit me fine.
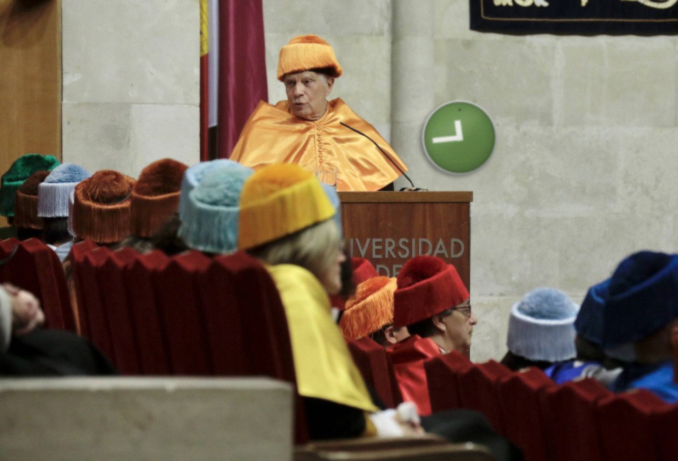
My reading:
11 h 44 min
